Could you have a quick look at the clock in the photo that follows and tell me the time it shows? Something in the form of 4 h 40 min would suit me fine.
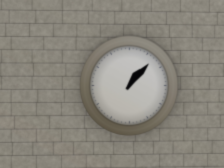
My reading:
1 h 07 min
